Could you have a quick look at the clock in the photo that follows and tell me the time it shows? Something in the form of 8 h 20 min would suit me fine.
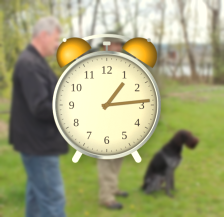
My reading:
1 h 14 min
